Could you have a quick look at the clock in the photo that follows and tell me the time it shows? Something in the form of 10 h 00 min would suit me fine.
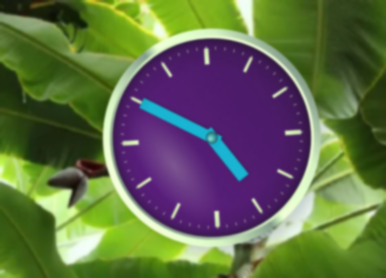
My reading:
4 h 50 min
